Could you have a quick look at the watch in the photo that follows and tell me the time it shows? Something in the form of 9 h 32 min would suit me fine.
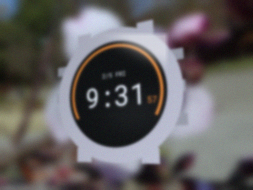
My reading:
9 h 31 min
